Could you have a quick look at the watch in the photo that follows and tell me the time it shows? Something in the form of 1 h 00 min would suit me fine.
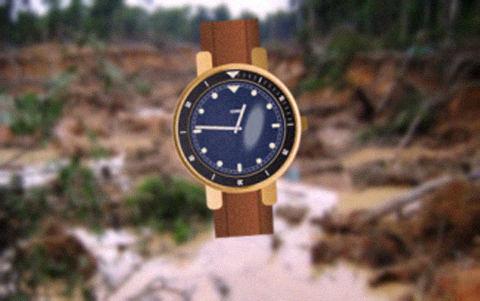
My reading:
12 h 46 min
